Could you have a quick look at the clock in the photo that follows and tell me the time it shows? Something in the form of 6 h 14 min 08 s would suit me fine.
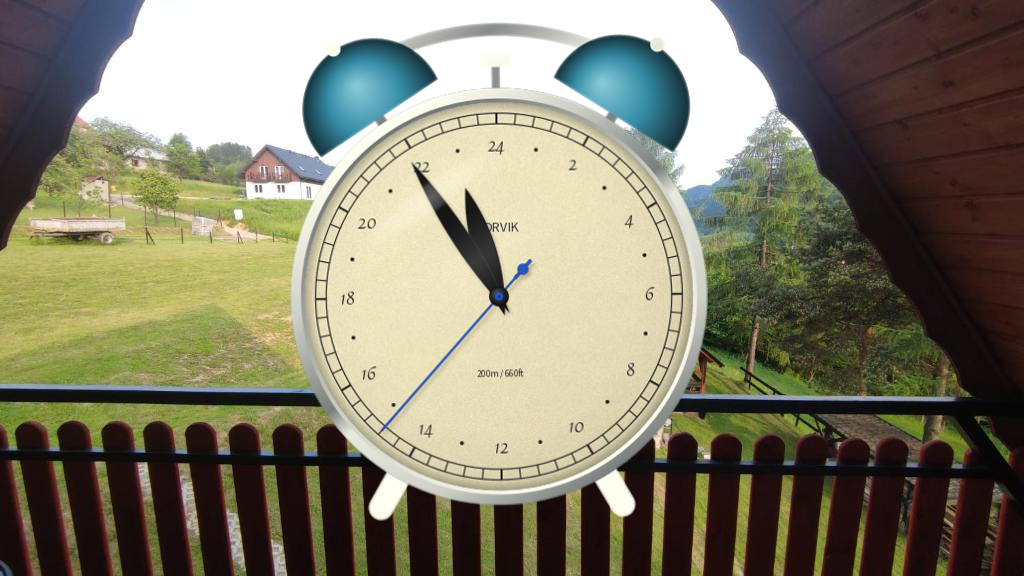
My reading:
22 h 54 min 37 s
